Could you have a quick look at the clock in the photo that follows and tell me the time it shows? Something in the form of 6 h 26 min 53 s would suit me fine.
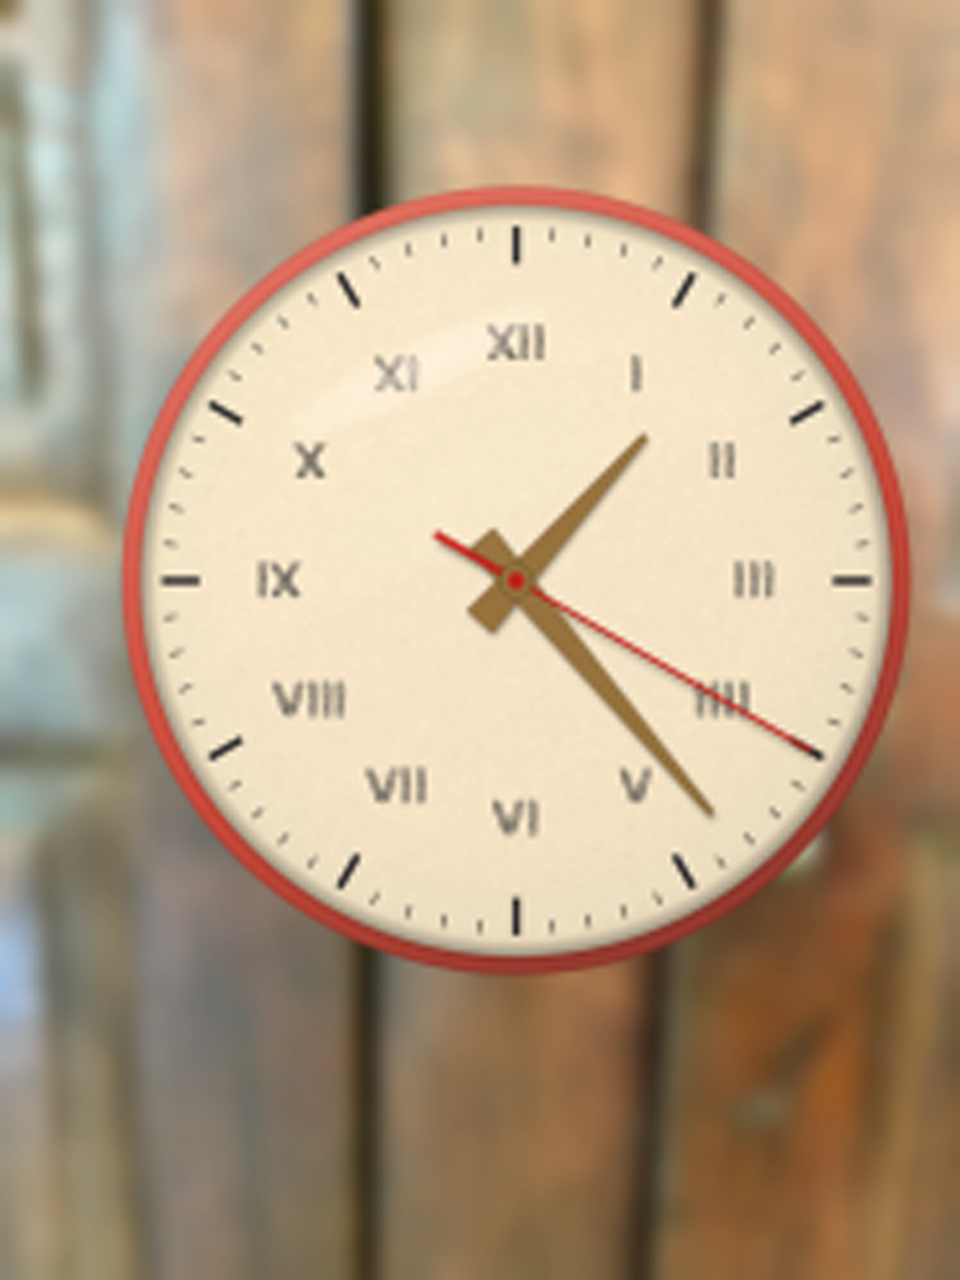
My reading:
1 h 23 min 20 s
